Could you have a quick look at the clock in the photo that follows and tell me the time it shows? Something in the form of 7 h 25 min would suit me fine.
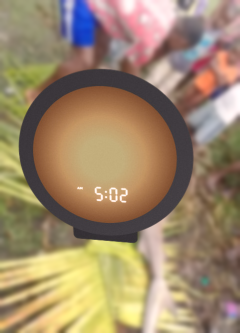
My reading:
5 h 02 min
